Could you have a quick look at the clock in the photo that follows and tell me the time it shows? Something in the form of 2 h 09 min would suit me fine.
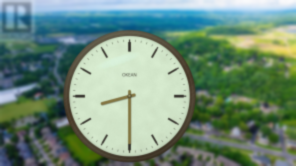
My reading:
8 h 30 min
